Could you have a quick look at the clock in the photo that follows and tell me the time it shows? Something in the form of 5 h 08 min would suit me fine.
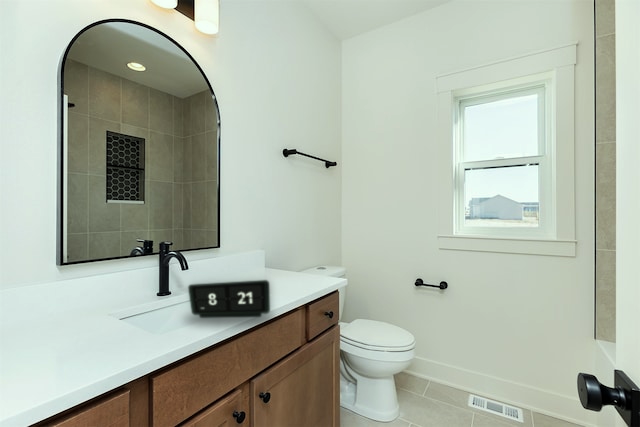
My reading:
8 h 21 min
